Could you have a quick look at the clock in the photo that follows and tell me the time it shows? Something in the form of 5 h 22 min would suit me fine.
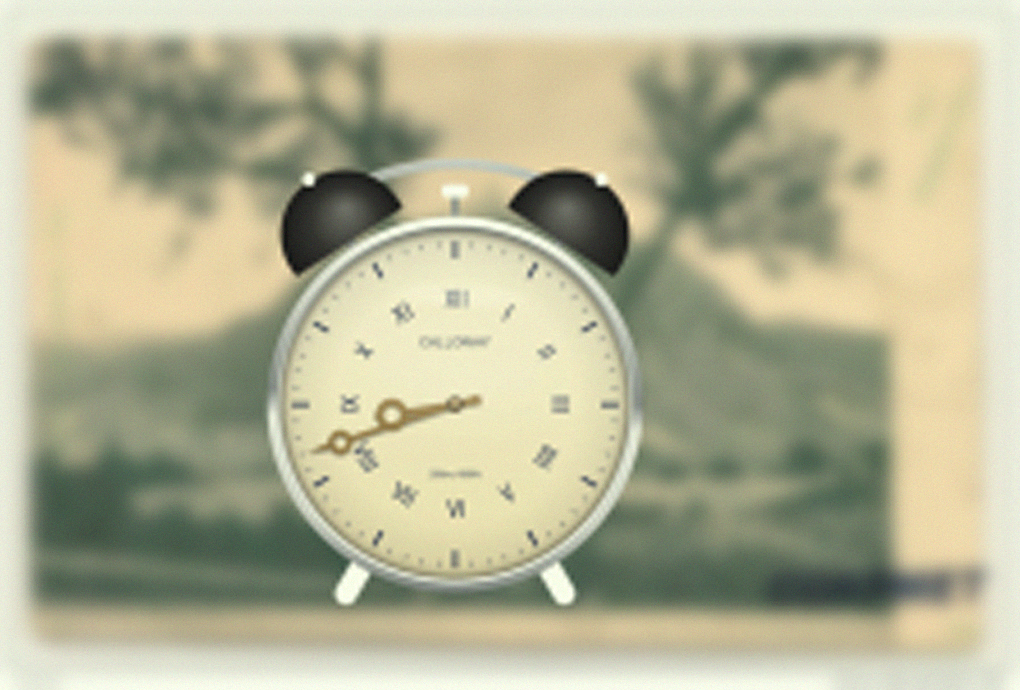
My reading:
8 h 42 min
